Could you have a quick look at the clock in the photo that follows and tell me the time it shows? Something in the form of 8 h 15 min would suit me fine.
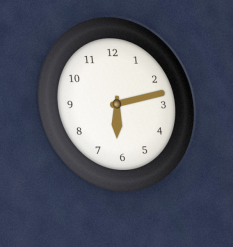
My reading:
6 h 13 min
